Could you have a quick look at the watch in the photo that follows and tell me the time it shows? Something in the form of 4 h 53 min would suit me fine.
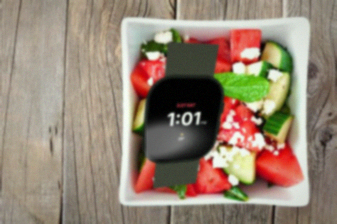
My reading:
1 h 01 min
